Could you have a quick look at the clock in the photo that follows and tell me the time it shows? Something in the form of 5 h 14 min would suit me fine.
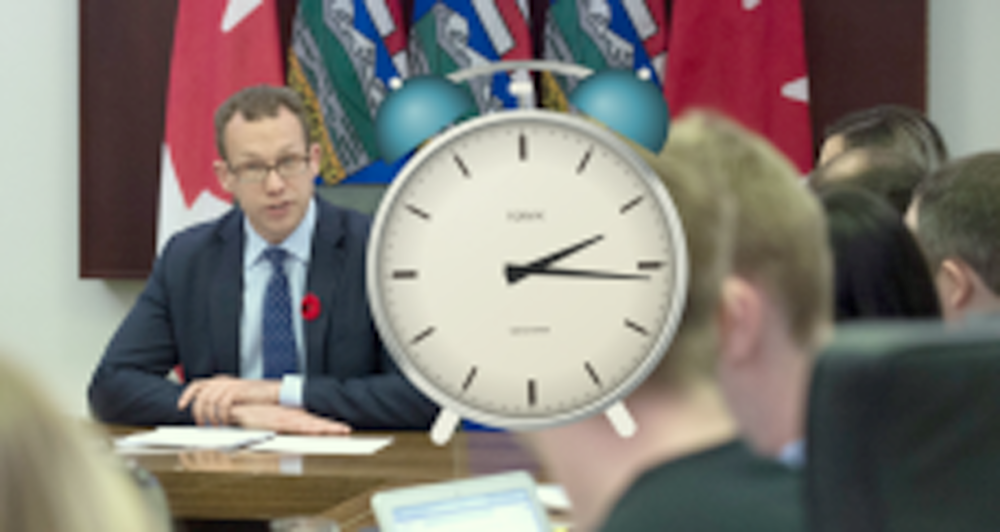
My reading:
2 h 16 min
